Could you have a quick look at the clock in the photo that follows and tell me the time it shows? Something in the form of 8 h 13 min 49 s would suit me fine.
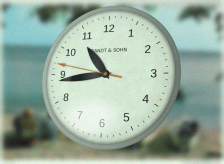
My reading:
10 h 43 min 47 s
